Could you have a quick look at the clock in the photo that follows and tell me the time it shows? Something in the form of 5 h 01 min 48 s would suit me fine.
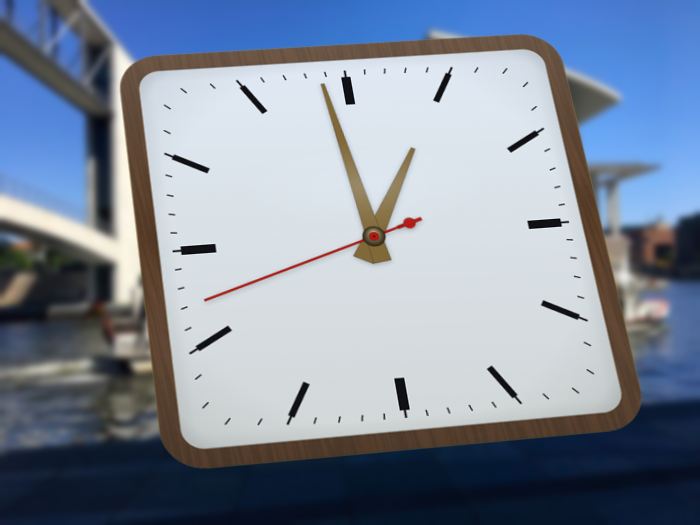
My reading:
12 h 58 min 42 s
